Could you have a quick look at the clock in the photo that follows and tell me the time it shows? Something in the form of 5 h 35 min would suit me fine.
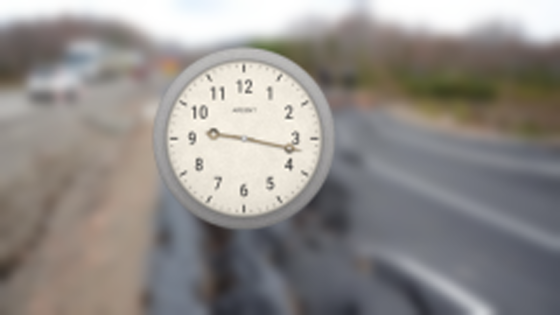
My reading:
9 h 17 min
